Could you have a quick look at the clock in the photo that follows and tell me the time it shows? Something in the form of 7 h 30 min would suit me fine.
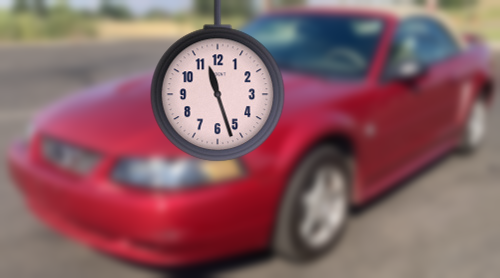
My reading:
11 h 27 min
